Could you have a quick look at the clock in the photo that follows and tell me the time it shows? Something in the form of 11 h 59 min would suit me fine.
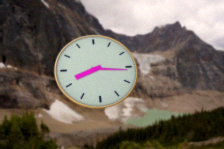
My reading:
8 h 16 min
